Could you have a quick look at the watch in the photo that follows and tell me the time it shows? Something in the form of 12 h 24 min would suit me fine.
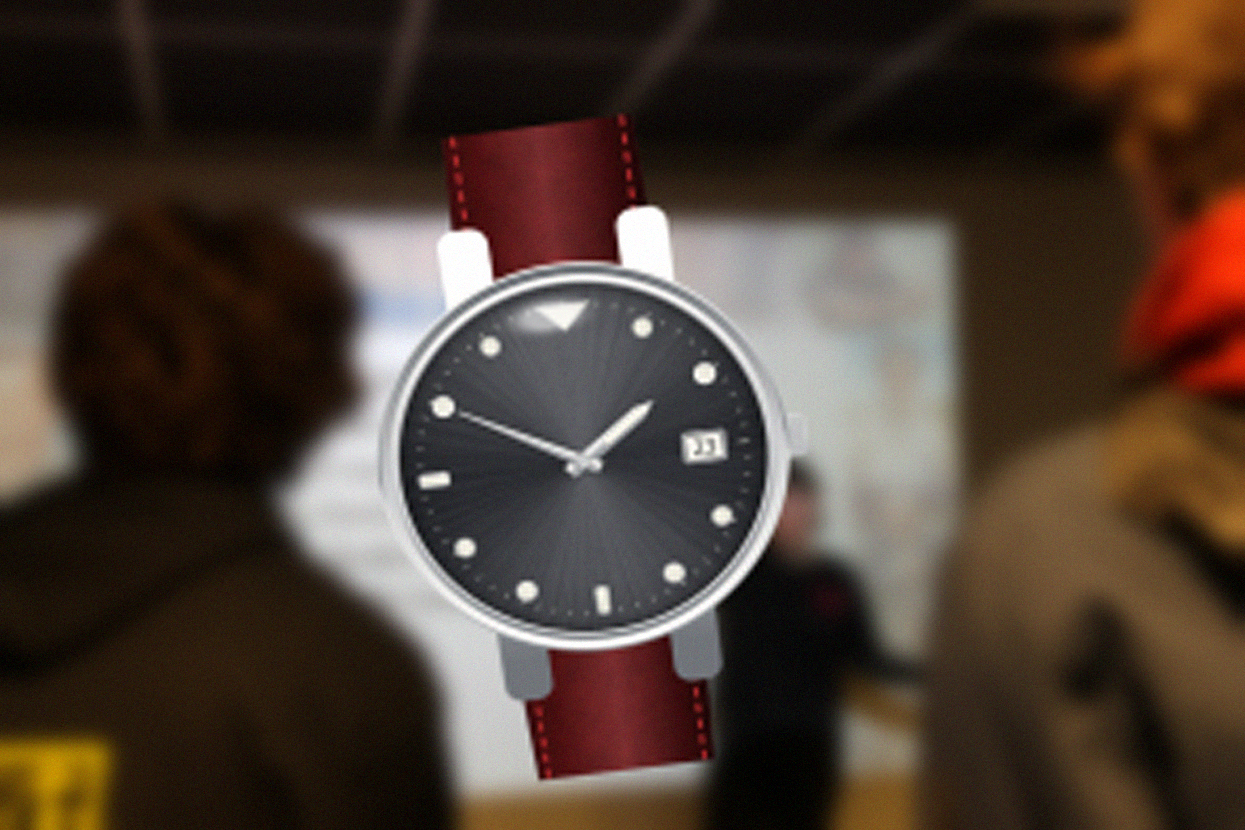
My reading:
1 h 50 min
